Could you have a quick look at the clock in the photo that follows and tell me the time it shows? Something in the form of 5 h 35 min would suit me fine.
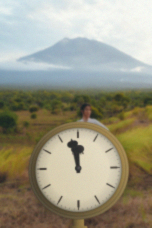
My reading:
11 h 58 min
